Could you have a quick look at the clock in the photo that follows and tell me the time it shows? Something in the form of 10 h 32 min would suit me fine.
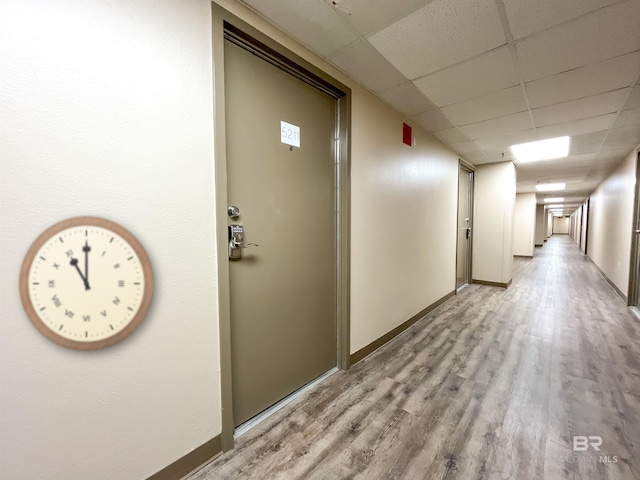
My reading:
11 h 00 min
